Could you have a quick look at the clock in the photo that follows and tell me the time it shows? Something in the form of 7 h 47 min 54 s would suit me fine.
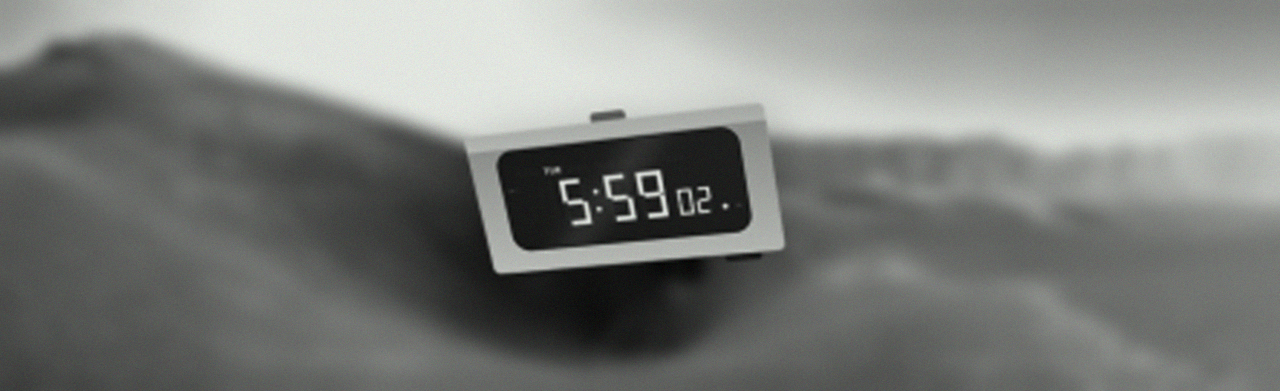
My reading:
5 h 59 min 02 s
